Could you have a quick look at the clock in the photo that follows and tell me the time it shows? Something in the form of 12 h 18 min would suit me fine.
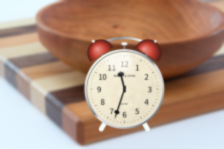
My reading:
11 h 33 min
